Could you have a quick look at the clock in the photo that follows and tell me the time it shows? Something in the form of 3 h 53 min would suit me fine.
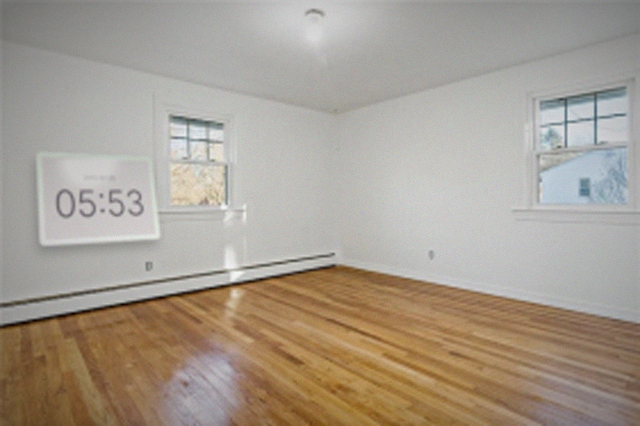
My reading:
5 h 53 min
